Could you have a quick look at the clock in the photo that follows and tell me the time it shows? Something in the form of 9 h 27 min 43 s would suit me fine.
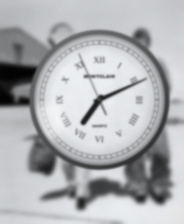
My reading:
7 h 10 min 56 s
